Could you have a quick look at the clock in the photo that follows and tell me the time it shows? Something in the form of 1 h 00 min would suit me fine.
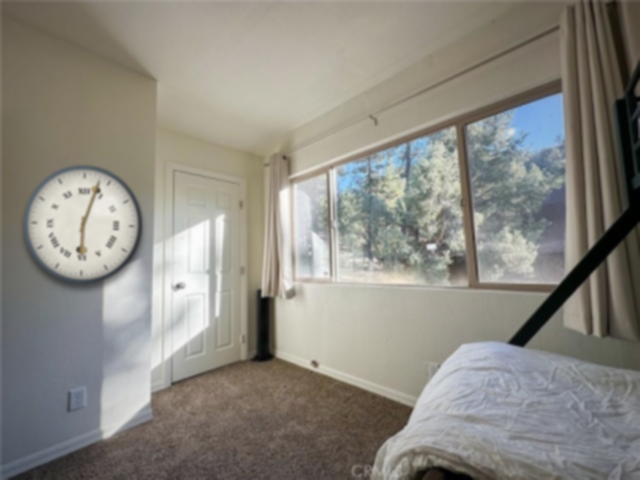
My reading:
6 h 03 min
